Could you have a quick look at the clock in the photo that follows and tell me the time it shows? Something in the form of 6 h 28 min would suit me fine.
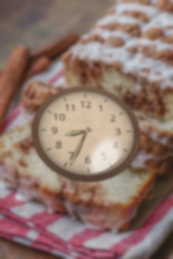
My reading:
8 h 34 min
